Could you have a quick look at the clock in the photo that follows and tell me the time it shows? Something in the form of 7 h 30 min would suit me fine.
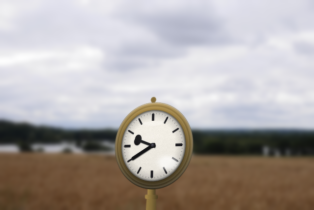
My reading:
9 h 40 min
